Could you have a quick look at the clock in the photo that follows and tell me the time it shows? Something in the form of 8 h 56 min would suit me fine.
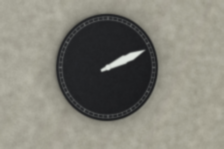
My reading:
2 h 11 min
